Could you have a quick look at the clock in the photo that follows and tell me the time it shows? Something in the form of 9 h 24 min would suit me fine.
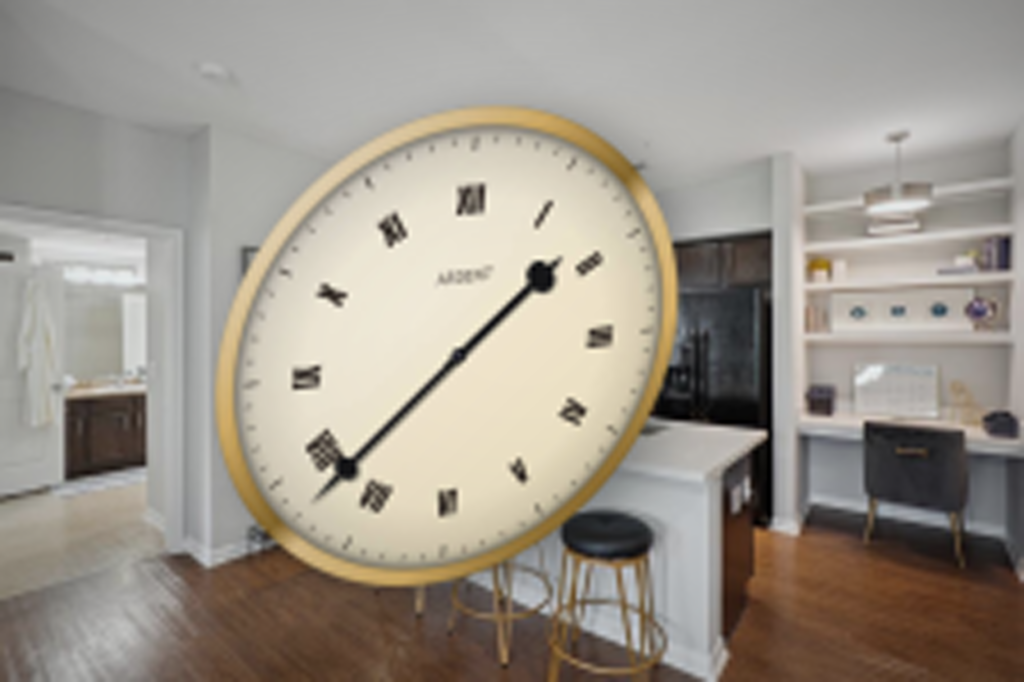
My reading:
1 h 38 min
